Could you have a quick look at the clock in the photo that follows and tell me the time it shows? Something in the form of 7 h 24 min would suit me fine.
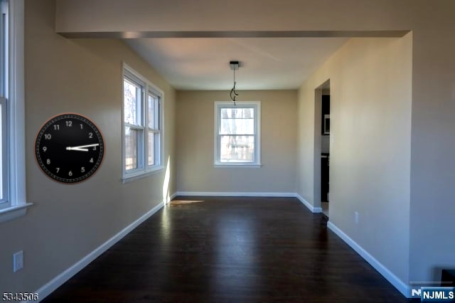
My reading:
3 h 14 min
